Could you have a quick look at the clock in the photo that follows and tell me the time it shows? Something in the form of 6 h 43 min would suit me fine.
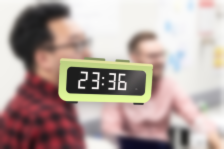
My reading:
23 h 36 min
